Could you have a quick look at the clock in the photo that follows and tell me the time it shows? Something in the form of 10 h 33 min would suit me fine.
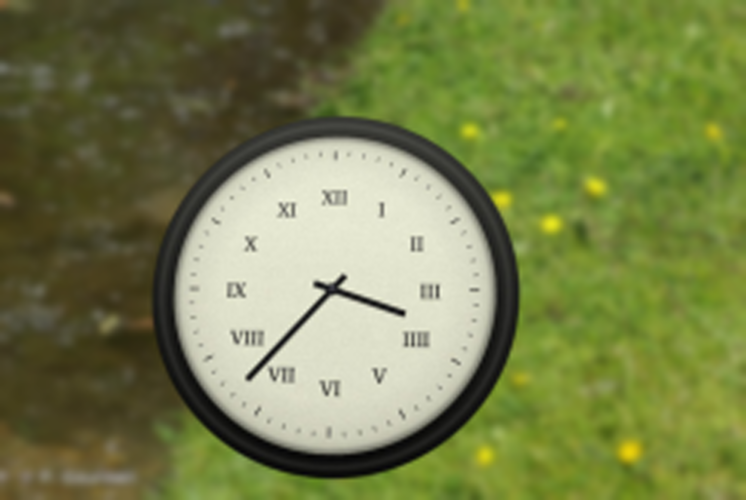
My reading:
3 h 37 min
